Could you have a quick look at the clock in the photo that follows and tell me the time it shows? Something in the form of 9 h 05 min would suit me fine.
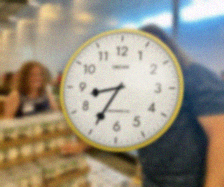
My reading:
8 h 35 min
